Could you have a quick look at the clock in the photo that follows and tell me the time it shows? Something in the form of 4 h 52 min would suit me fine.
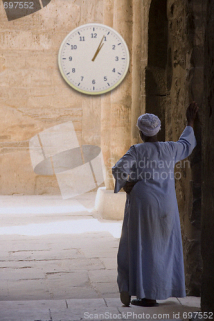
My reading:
1 h 04 min
